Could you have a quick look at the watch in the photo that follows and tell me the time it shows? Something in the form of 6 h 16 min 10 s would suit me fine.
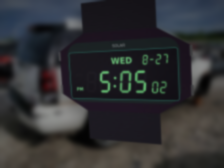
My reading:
5 h 05 min 02 s
